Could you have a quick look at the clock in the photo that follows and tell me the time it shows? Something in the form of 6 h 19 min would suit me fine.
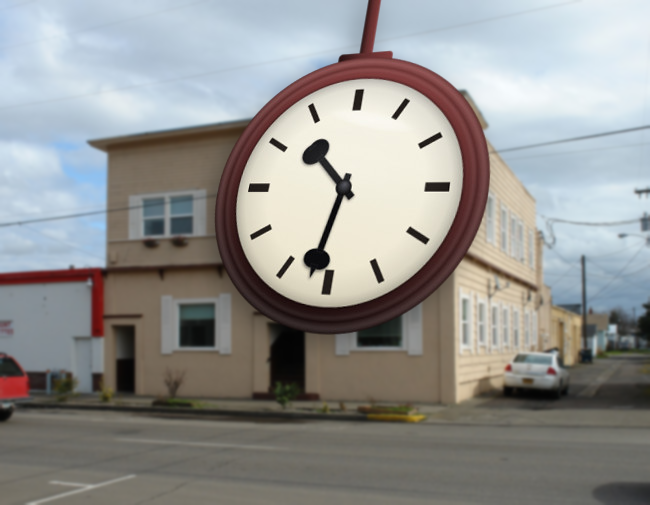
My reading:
10 h 32 min
